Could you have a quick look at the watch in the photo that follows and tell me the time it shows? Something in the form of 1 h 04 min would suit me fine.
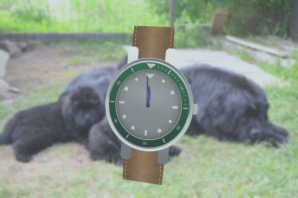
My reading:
11 h 59 min
